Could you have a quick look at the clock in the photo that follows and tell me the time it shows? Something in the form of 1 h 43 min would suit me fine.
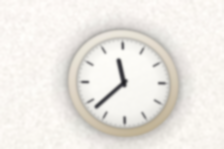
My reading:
11 h 38 min
